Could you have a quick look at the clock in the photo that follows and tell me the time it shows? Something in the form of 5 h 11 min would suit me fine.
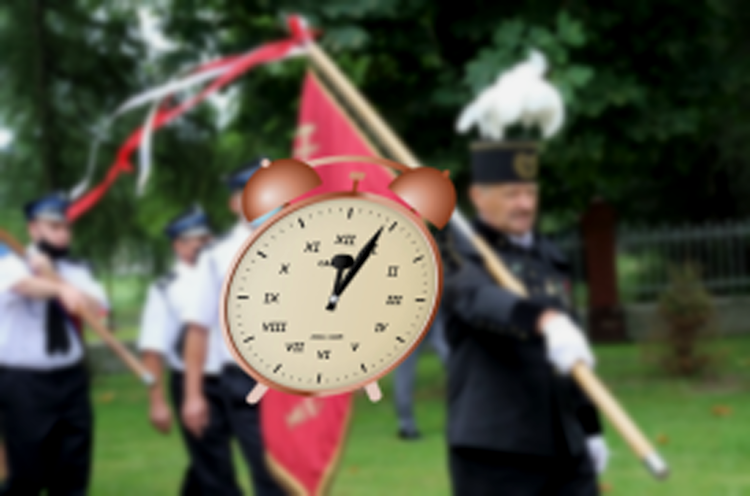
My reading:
12 h 04 min
